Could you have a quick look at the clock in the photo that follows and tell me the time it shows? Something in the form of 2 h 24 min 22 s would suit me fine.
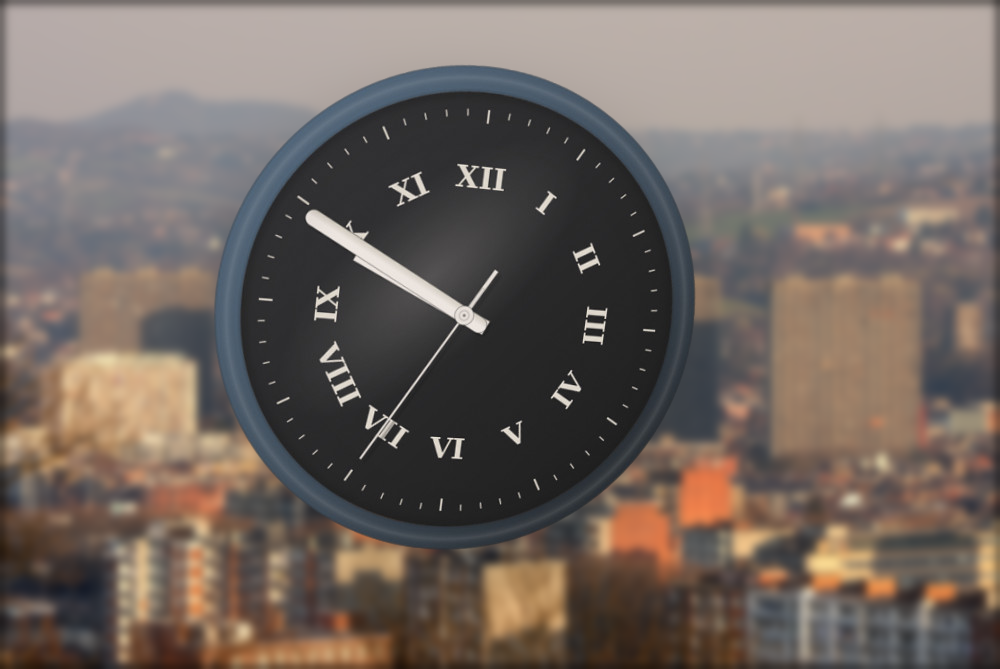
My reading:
9 h 49 min 35 s
